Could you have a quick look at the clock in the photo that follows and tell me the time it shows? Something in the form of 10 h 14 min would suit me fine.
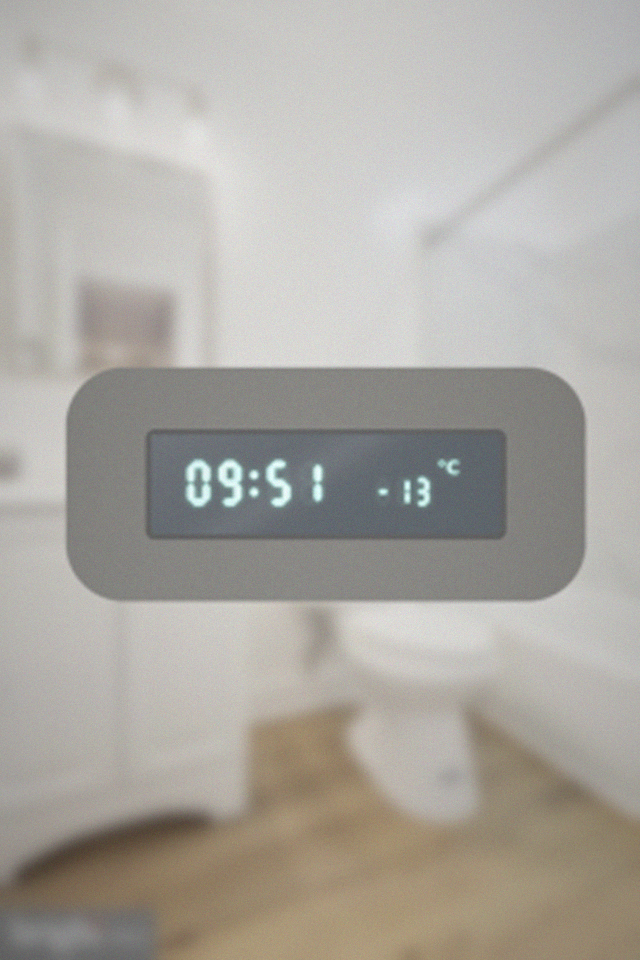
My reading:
9 h 51 min
